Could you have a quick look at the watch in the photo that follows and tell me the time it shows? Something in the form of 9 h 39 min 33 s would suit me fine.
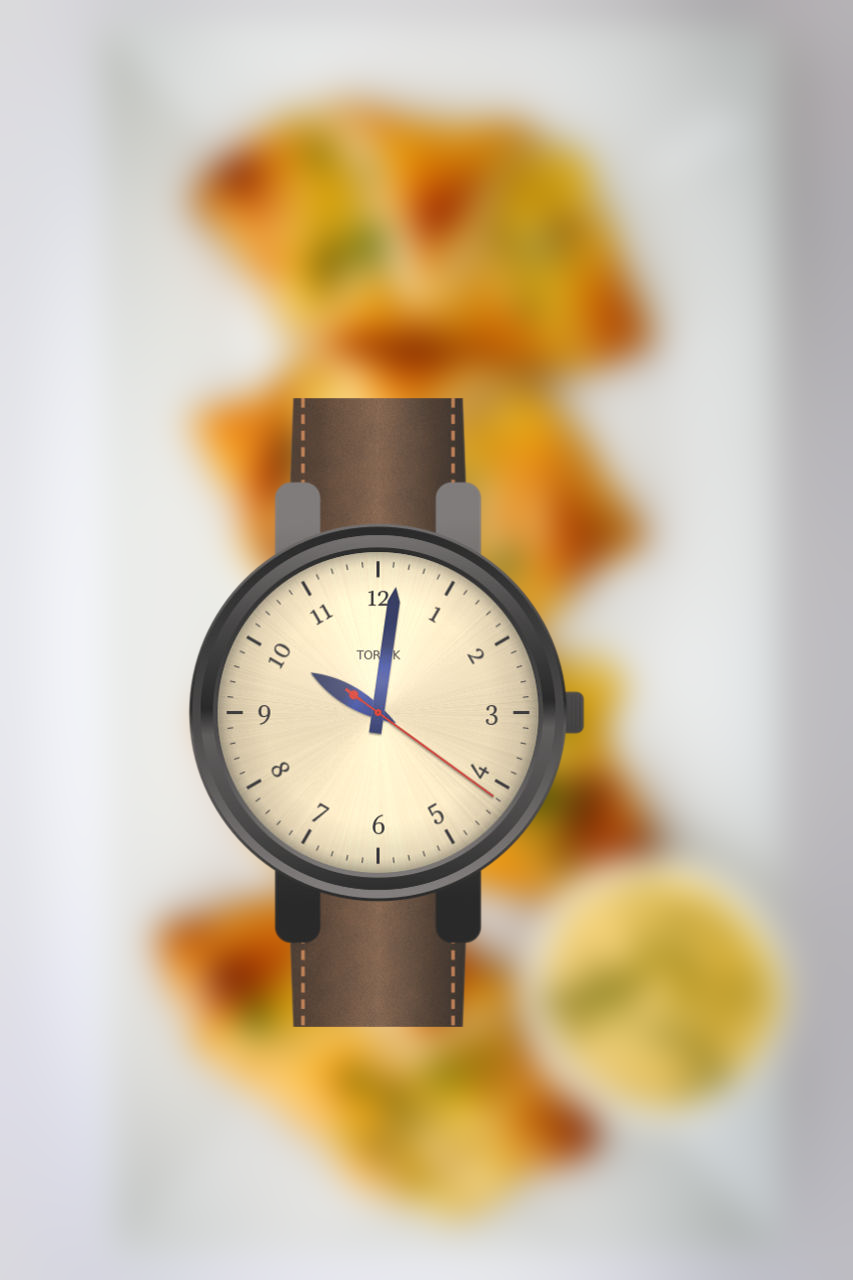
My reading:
10 h 01 min 21 s
